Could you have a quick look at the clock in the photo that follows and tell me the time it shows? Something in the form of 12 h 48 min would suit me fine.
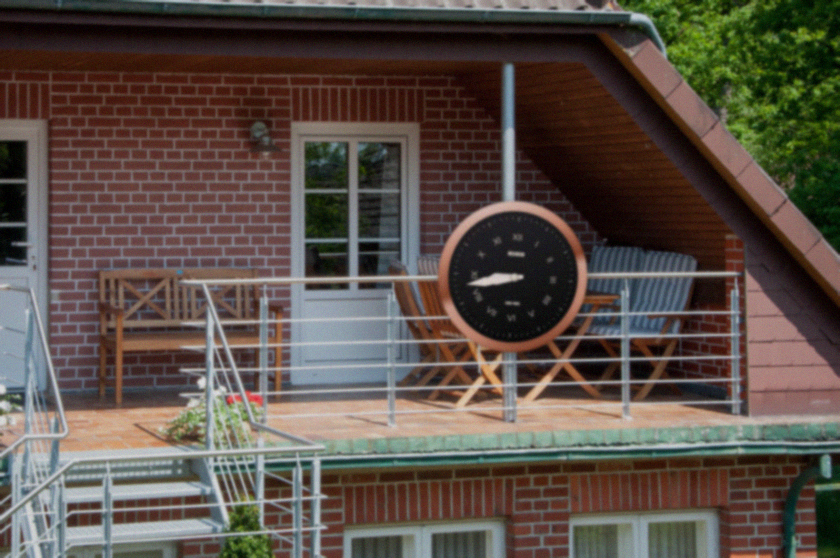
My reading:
8 h 43 min
